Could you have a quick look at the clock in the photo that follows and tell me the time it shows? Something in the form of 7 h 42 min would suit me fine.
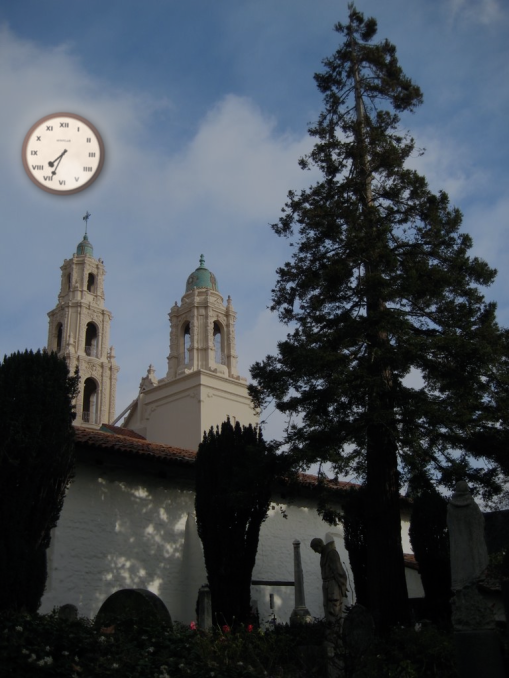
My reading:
7 h 34 min
